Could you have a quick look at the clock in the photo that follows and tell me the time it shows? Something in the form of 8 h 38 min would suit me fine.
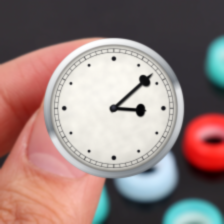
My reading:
3 h 08 min
